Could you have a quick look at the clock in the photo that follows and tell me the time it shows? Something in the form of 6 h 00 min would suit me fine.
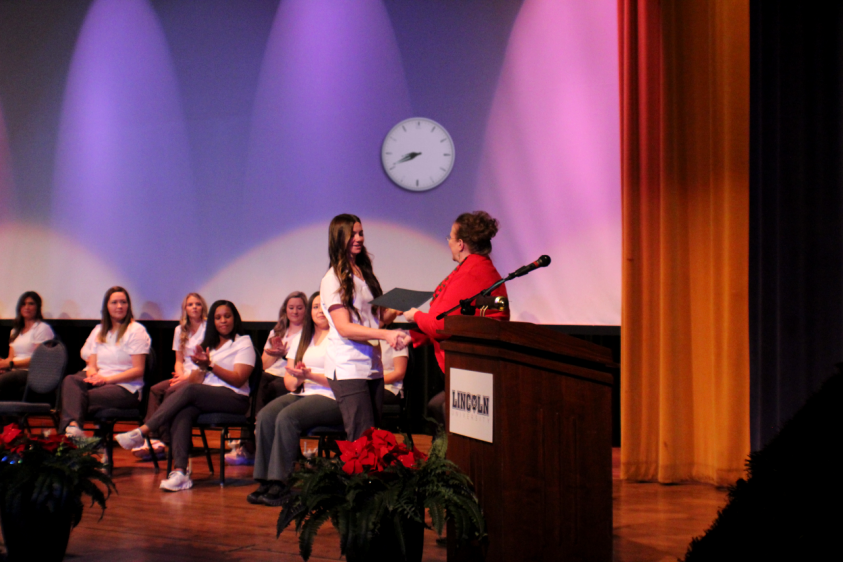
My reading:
8 h 41 min
